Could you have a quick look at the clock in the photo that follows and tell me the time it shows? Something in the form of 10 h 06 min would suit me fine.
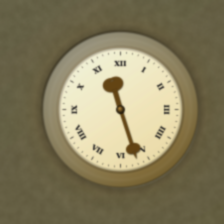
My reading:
11 h 27 min
